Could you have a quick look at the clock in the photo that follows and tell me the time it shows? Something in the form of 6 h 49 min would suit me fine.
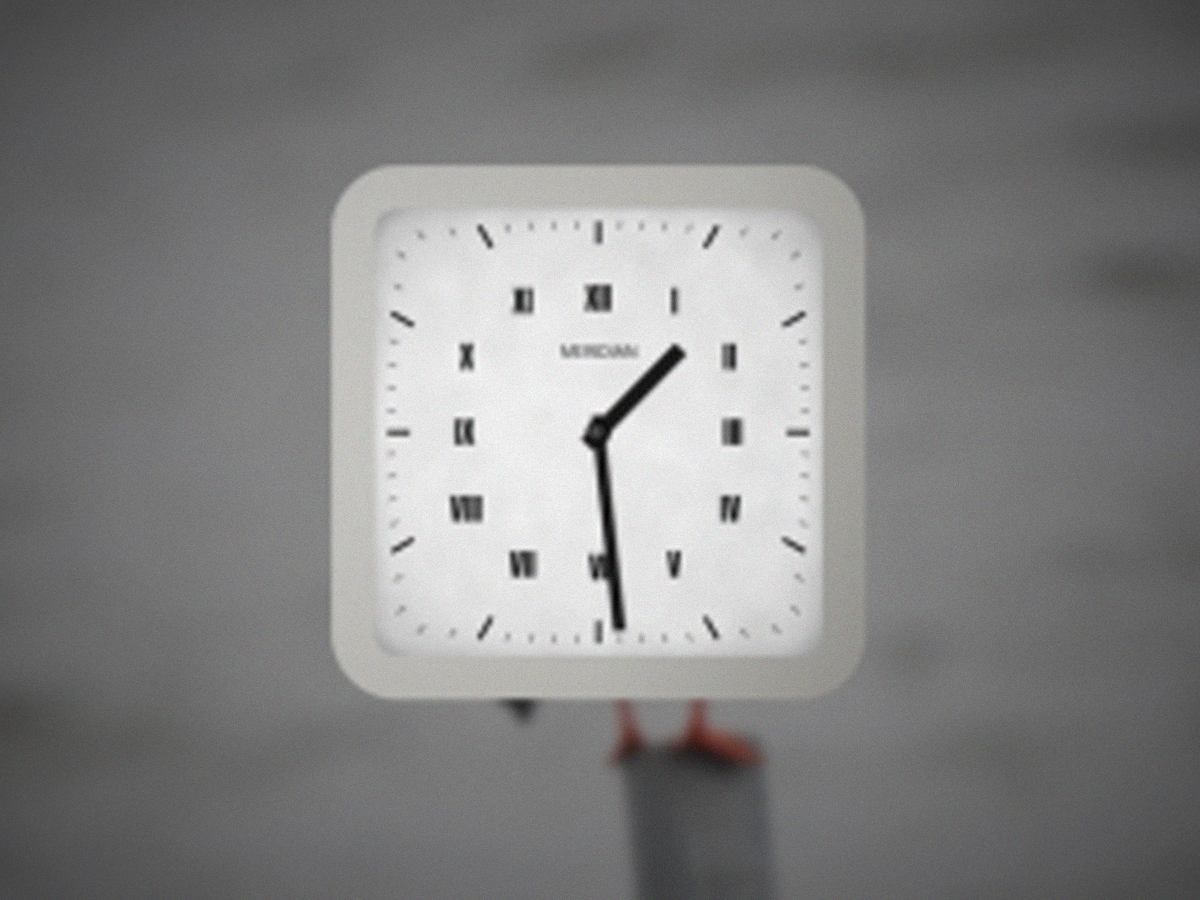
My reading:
1 h 29 min
